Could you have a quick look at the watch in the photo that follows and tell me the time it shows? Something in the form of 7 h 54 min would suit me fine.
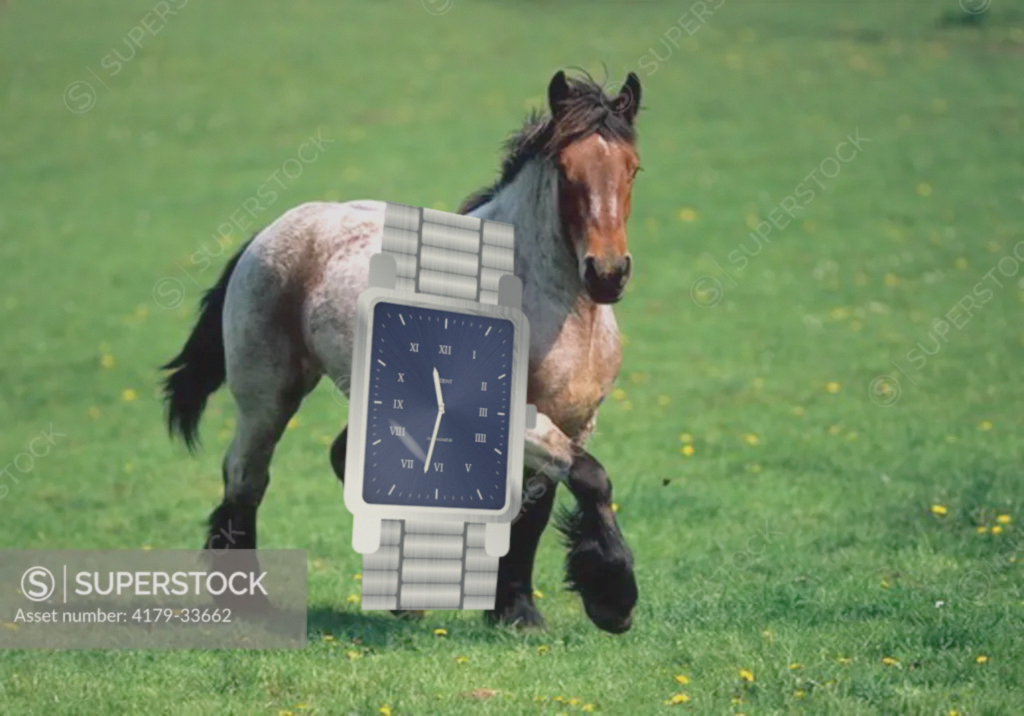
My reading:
11 h 32 min
